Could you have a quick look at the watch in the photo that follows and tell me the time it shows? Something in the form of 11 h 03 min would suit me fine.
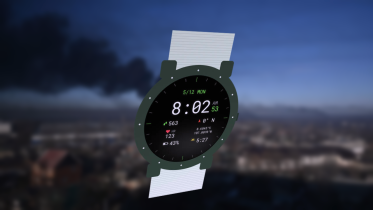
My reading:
8 h 02 min
